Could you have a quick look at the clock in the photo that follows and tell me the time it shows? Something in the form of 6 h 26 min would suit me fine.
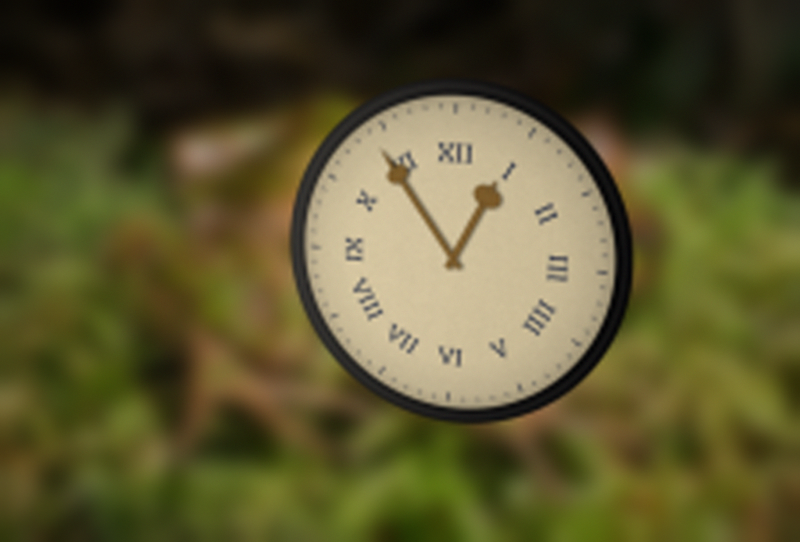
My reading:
12 h 54 min
